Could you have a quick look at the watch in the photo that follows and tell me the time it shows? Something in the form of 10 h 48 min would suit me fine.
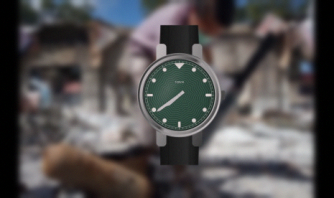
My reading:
7 h 39 min
